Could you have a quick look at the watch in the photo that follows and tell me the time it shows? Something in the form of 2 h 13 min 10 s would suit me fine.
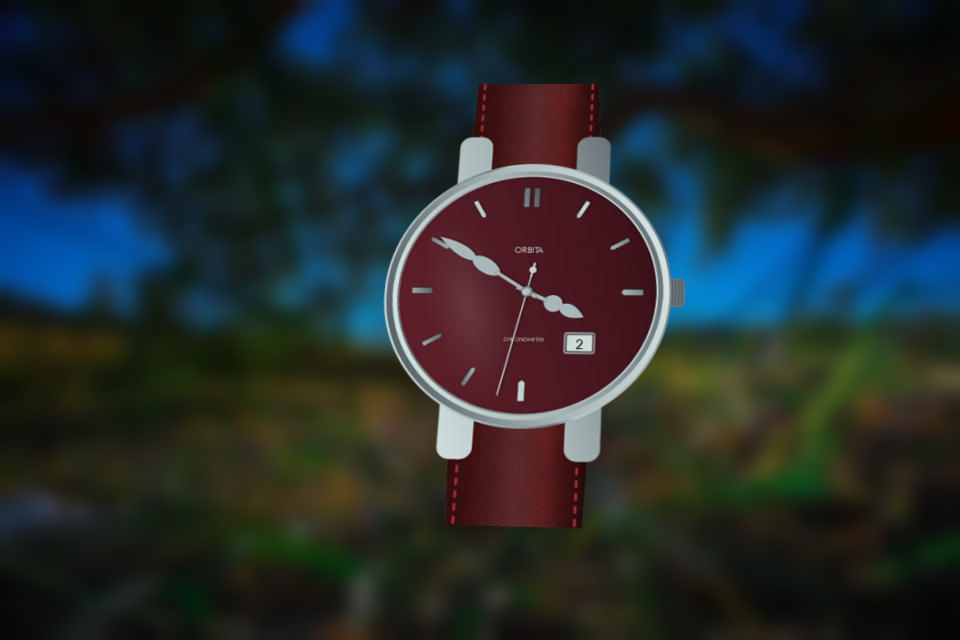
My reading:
3 h 50 min 32 s
